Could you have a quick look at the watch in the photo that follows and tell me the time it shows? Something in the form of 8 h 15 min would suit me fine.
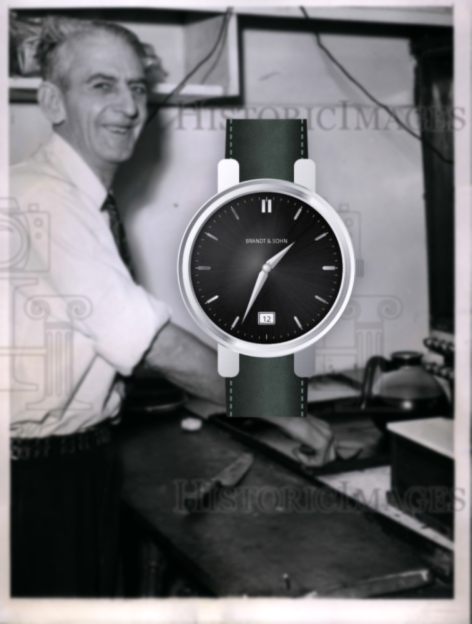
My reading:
1 h 34 min
